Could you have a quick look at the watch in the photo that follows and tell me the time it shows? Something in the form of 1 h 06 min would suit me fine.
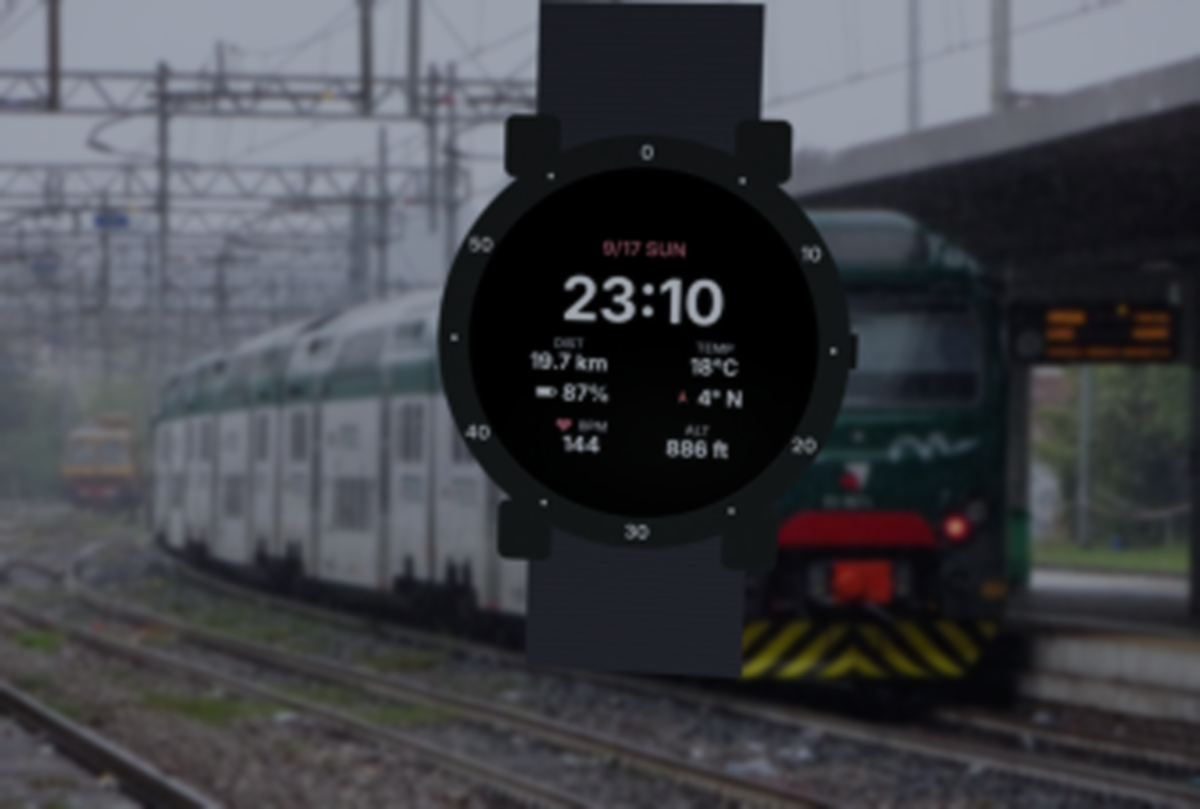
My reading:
23 h 10 min
